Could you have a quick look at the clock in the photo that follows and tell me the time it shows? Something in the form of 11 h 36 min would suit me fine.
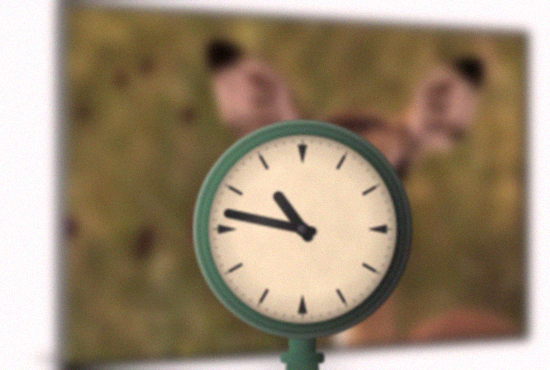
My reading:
10 h 47 min
